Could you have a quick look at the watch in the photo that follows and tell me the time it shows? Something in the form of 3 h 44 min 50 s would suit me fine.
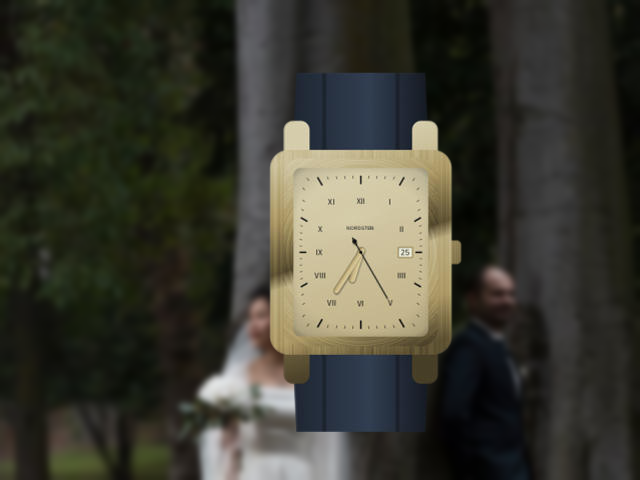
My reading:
6 h 35 min 25 s
